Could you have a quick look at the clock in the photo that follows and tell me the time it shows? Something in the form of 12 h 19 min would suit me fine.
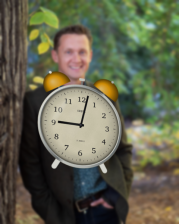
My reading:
9 h 02 min
